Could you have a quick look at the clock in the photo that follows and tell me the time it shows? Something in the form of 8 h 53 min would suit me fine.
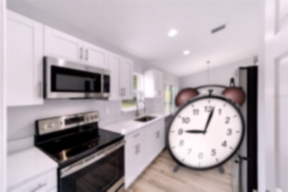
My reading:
9 h 02 min
